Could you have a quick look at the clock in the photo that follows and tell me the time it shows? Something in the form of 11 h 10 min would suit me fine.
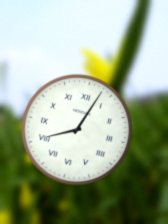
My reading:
8 h 03 min
